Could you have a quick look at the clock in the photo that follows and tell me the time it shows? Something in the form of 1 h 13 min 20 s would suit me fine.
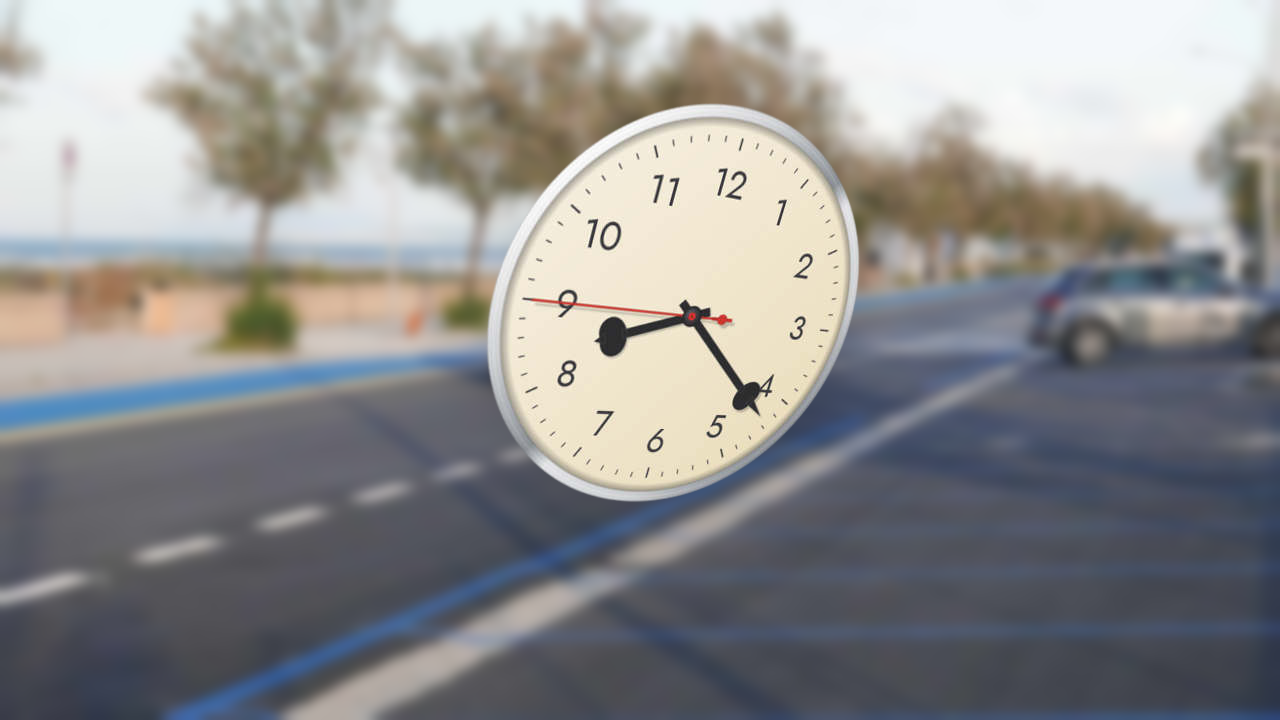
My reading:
8 h 21 min 45 s
